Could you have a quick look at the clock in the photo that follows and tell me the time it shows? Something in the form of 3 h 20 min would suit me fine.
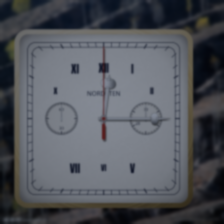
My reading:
12 h 15 min
